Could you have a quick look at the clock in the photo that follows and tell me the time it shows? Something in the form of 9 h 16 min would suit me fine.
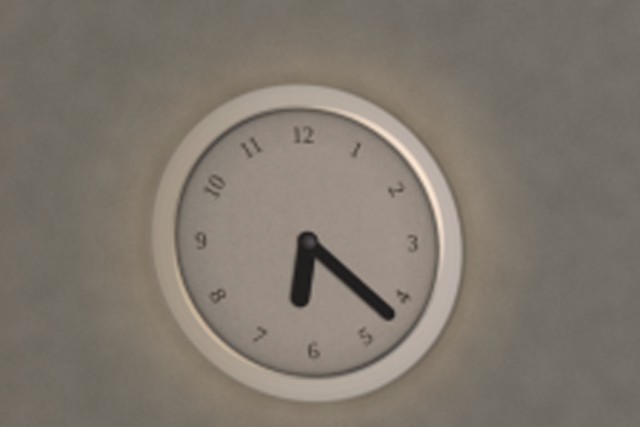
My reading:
6 h 22 min
